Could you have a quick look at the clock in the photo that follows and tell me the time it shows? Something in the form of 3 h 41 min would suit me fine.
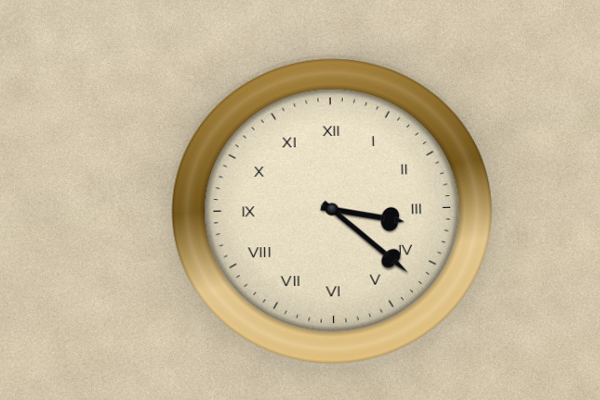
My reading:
3 h 22 min
